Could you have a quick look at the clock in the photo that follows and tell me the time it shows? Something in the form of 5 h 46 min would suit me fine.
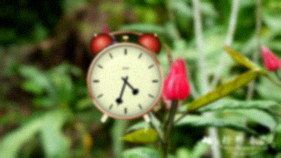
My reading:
4 h 33 min
